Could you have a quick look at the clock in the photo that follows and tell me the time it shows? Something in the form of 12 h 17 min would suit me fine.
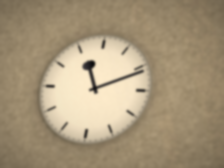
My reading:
11 h 11 min
